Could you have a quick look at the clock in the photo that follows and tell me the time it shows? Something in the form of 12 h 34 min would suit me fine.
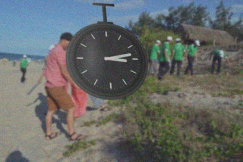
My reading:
3 h 13 min
